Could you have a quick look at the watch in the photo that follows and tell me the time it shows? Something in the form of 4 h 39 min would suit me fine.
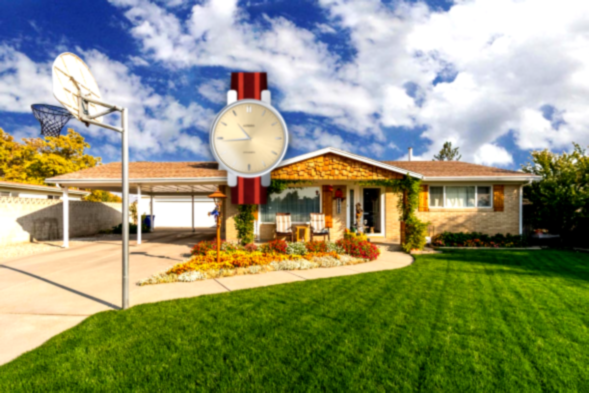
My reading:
10 h 44 min
